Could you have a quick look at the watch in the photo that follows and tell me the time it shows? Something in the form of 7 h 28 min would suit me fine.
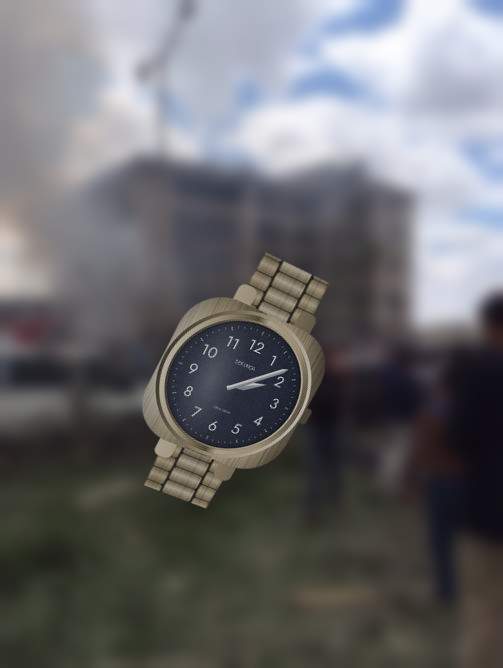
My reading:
2 h 08 min
